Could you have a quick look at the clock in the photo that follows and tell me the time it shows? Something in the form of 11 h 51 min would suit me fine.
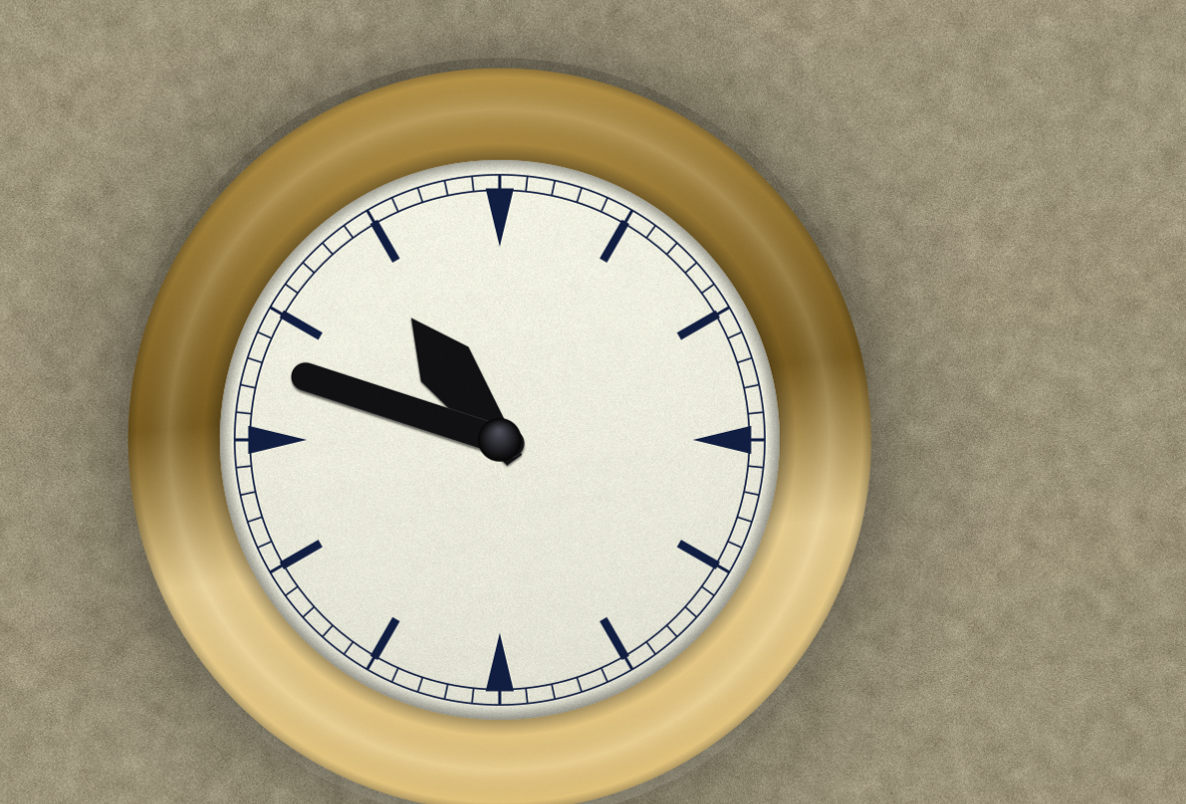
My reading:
10 h 48 min
